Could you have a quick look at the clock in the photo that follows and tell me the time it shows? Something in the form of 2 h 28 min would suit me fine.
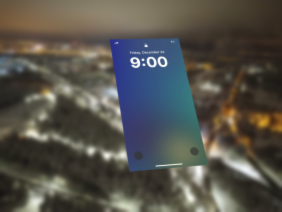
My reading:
9 h 00 min
